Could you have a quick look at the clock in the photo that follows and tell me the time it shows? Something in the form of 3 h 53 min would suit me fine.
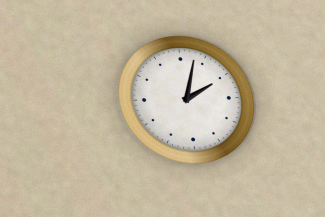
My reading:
2 h 03 min
